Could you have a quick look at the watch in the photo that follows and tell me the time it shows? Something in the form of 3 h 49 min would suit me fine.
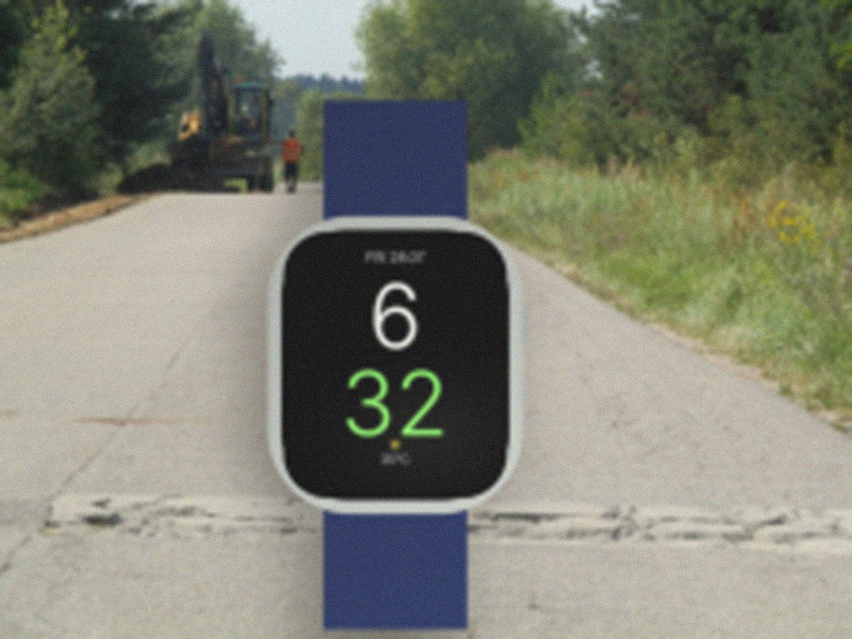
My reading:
6 h 32 min
